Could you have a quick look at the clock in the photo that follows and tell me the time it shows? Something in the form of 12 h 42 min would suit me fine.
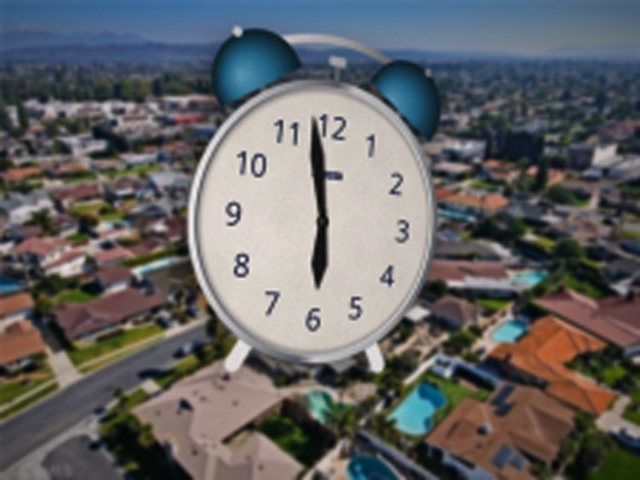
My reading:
5 h 58 min
